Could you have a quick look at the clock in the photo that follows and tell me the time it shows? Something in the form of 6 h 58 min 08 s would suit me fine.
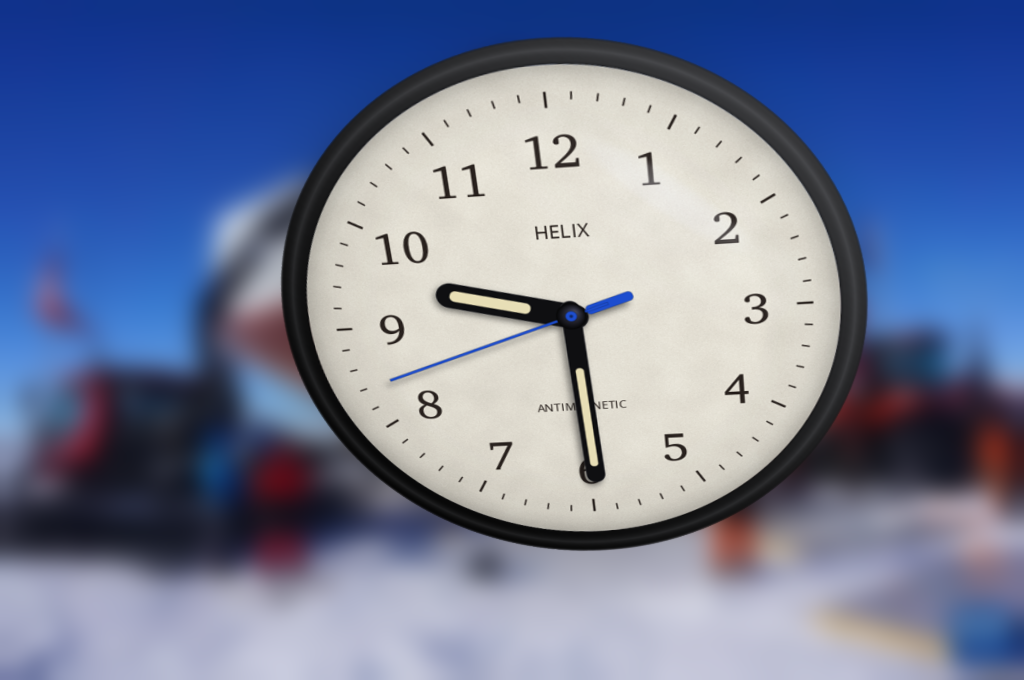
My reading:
9 h 29 min 42 s
